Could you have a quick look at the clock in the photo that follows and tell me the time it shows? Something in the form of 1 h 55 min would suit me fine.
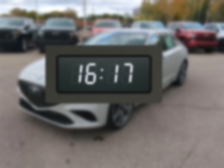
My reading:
16 h 17 min
